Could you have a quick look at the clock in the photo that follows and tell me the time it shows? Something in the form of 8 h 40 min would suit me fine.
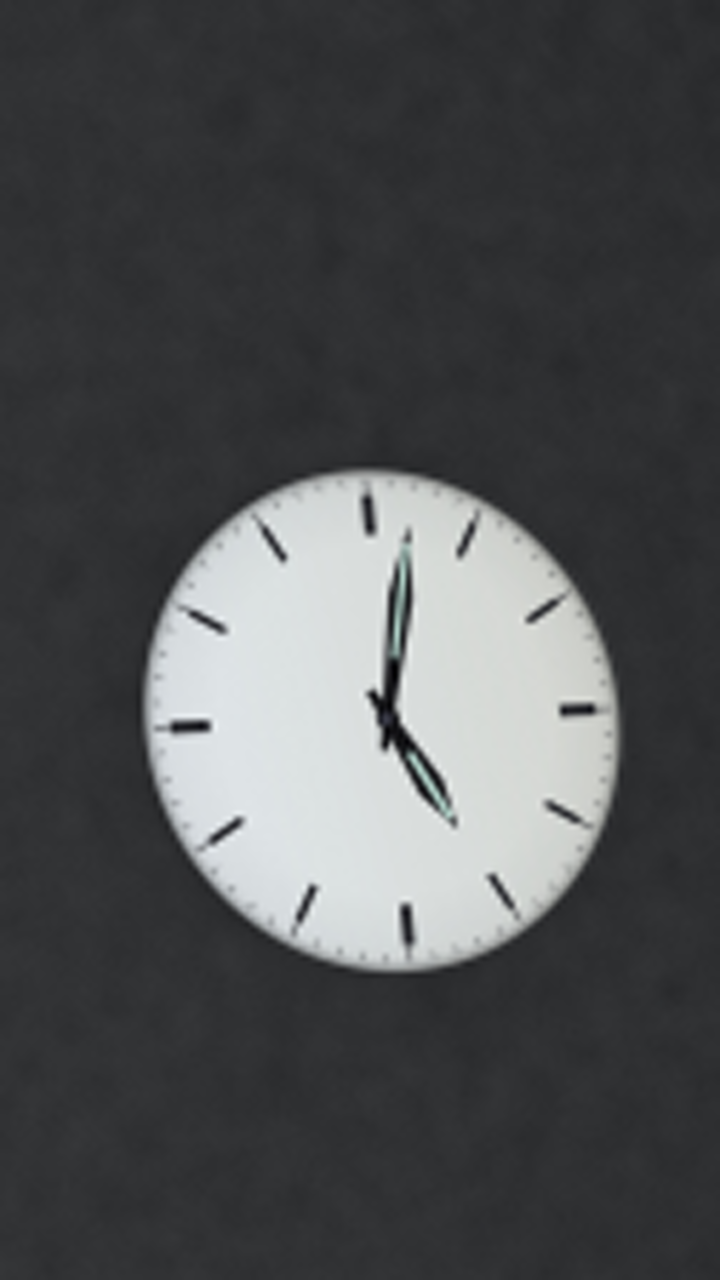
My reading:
5 h 02 min
